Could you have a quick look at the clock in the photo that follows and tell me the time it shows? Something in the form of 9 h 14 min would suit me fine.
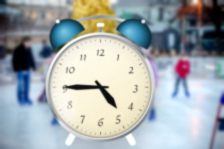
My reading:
4 h 45 min
